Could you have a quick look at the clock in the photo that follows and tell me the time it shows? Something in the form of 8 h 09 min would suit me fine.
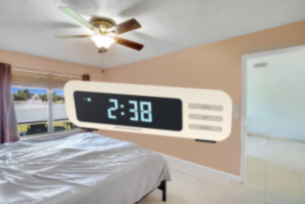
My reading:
2 h 38 min
